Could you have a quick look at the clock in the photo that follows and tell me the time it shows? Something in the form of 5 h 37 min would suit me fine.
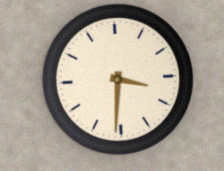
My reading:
3 h 31 min
